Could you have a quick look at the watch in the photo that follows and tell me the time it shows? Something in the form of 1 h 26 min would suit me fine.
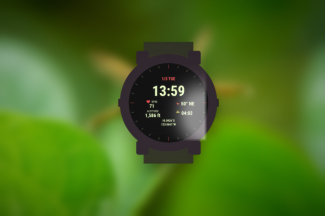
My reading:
13 h 59 min
